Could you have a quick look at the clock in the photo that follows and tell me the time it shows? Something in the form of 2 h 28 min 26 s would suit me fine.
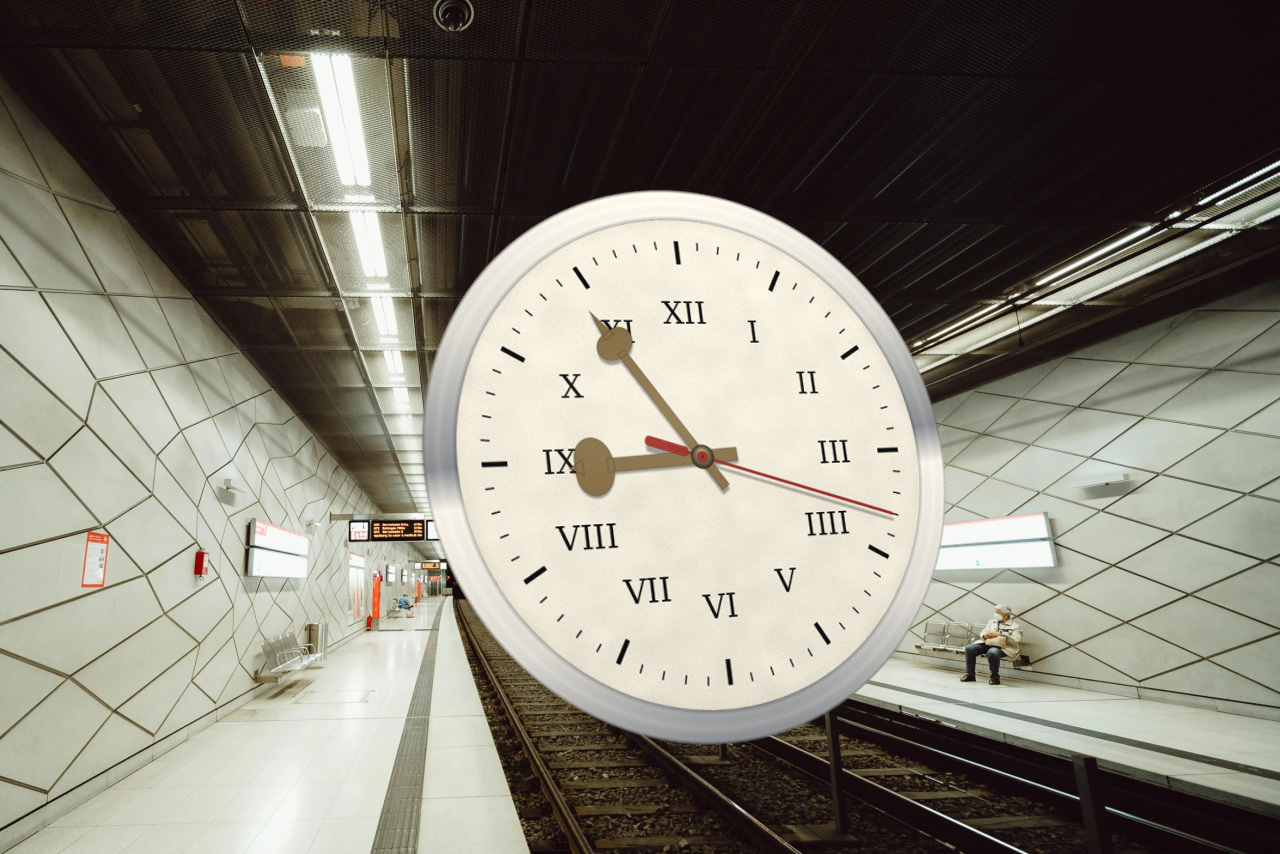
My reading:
8 h 54 min 18 s
